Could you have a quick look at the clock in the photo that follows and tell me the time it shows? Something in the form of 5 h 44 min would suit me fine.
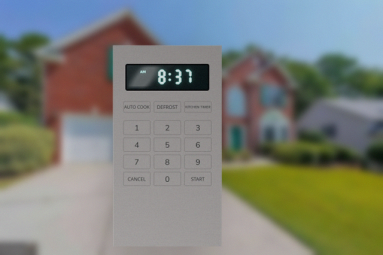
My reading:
8 h 37 min
